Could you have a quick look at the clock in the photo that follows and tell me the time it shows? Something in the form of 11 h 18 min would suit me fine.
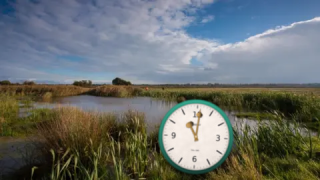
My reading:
11 h 01 min
